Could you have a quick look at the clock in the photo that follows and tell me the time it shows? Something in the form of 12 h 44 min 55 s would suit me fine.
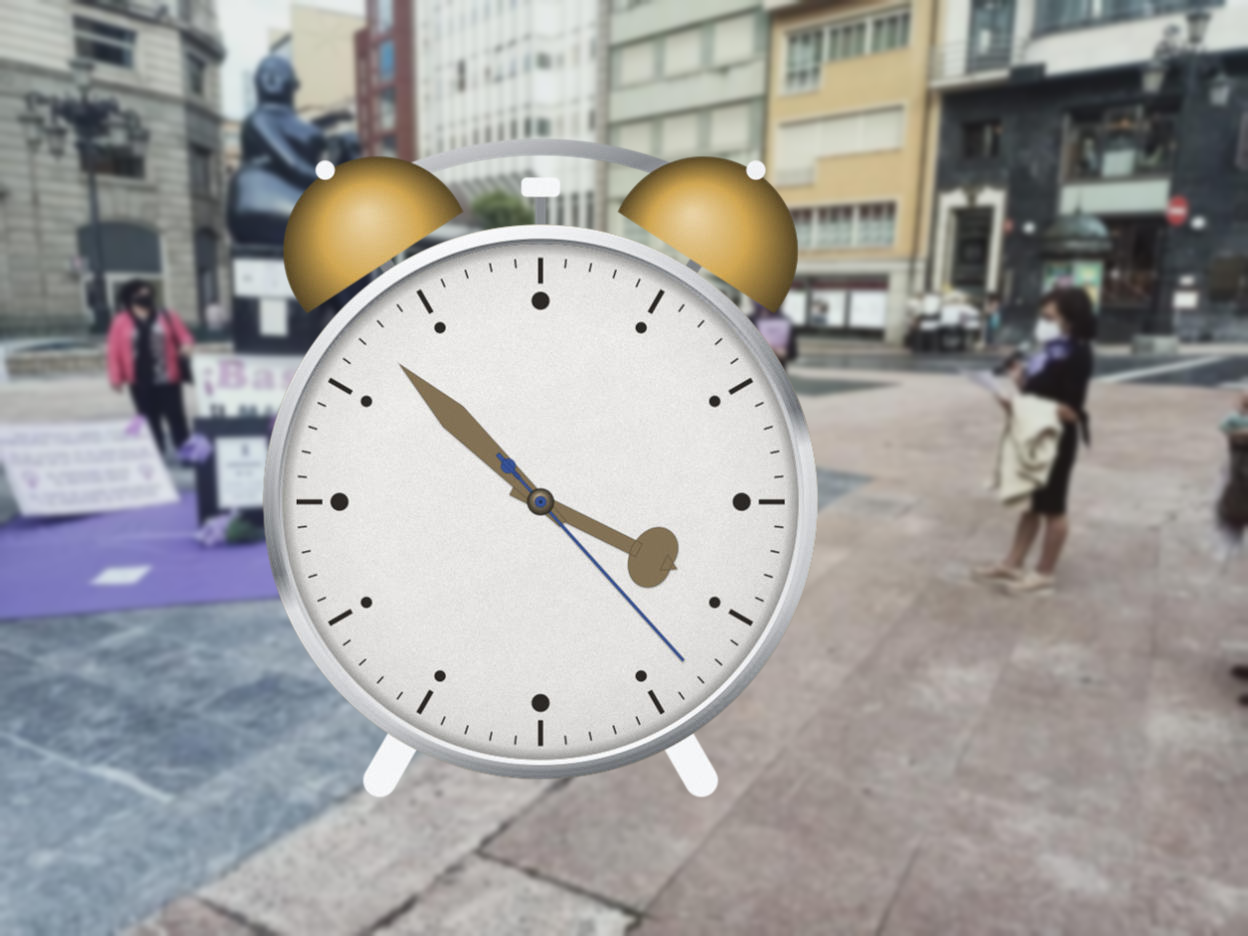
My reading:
3 h 52 min 23 s
